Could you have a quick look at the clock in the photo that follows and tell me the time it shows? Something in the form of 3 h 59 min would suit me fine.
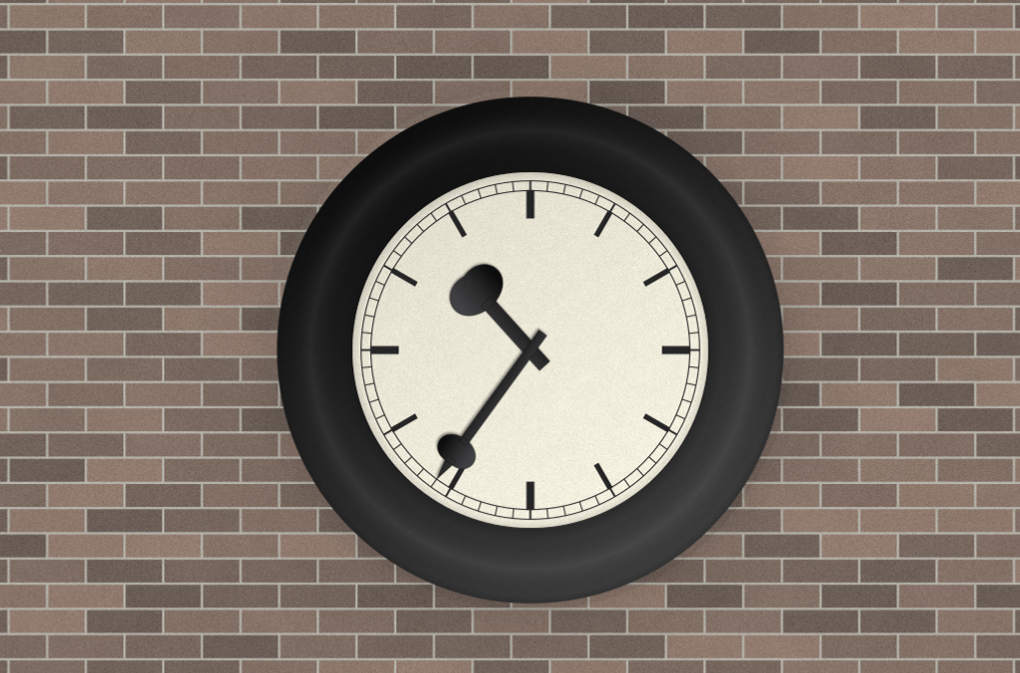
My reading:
10 h 36 min
